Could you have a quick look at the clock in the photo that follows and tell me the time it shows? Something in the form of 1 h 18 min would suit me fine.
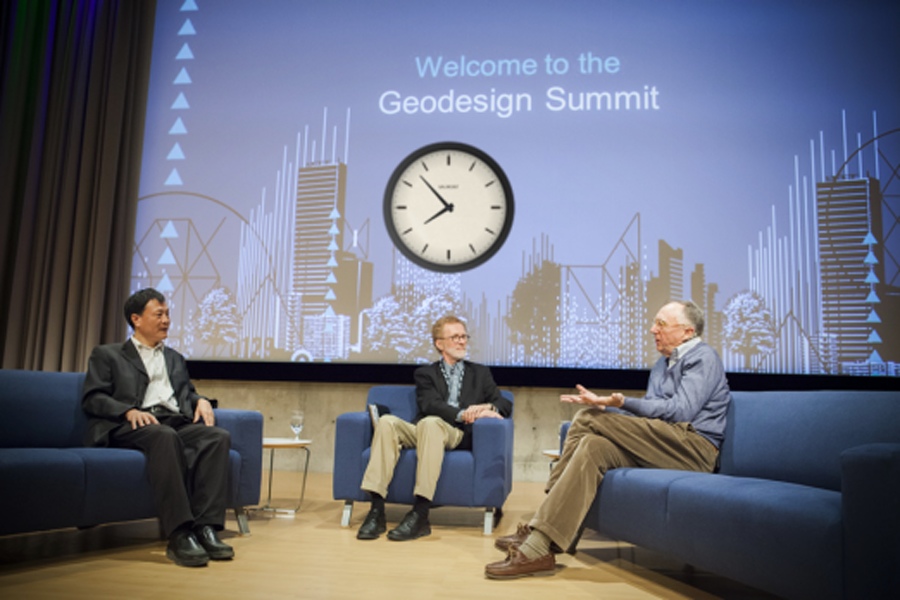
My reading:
7 h 53 min
